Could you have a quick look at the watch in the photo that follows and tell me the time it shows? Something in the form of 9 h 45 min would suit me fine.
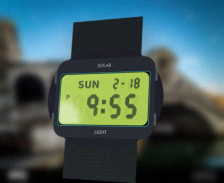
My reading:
9 h 55 min
